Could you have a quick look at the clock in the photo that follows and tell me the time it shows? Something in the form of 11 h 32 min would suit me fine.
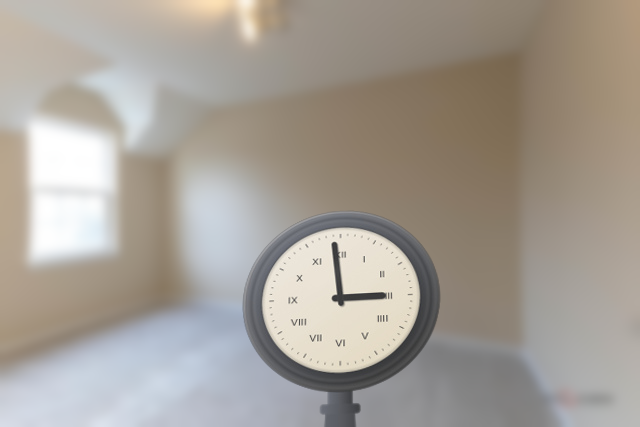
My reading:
2 h 59 min
